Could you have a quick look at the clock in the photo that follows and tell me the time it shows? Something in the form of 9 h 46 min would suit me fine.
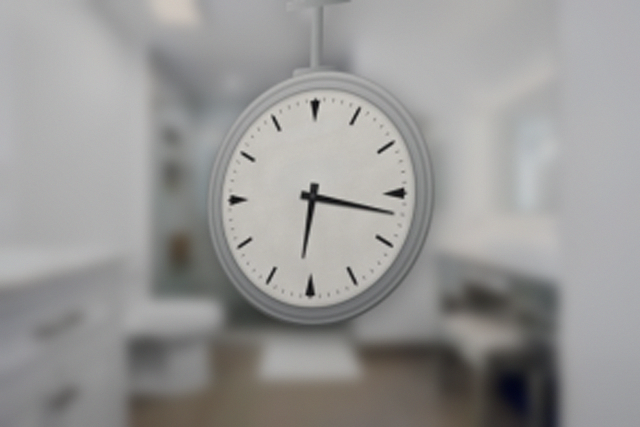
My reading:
6 h 17 min
